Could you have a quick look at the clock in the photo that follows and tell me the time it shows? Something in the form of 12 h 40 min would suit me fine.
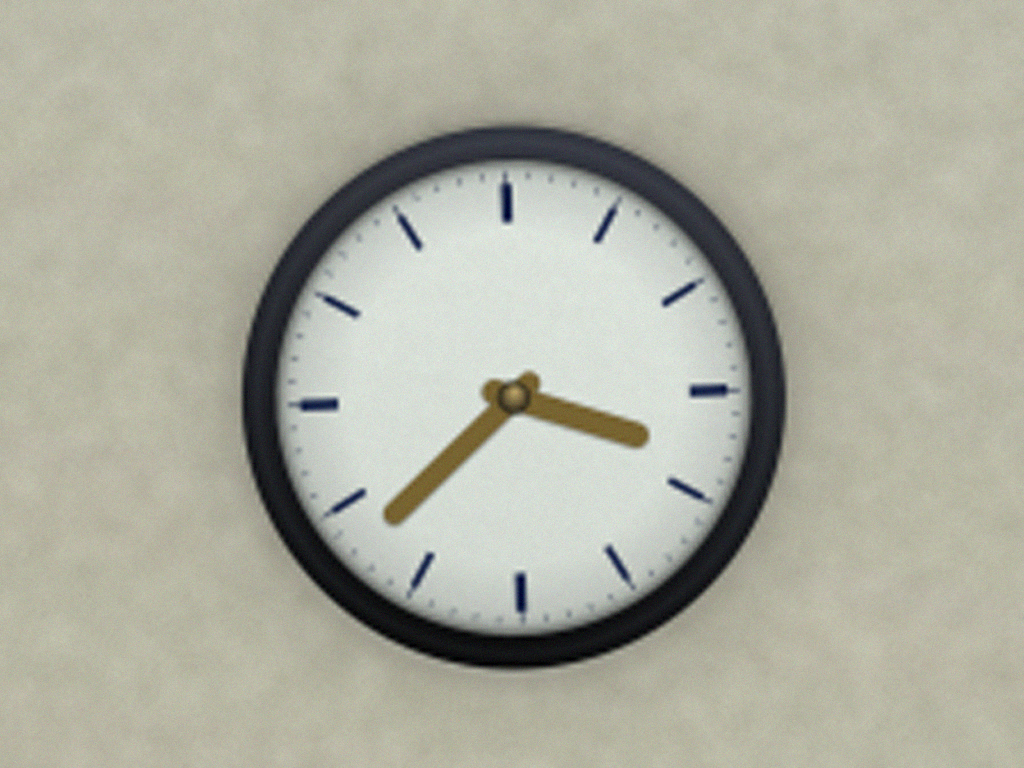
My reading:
3 h 38 min
